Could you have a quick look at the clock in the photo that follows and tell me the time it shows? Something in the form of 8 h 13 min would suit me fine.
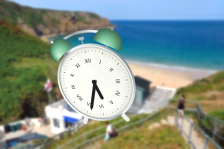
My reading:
5 h 34 min
